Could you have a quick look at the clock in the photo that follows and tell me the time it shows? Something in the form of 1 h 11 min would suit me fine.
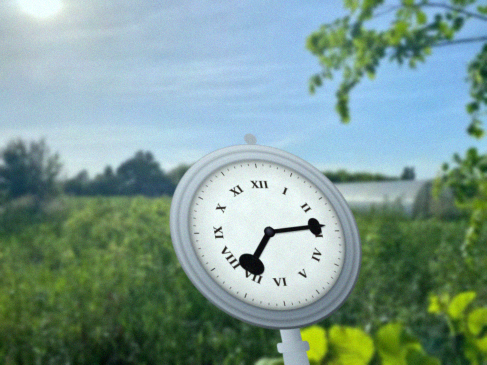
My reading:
7 h 14 min
